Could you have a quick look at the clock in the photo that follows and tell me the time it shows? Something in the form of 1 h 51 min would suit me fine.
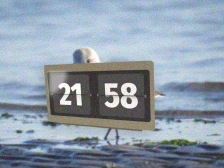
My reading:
21 h 58 min
